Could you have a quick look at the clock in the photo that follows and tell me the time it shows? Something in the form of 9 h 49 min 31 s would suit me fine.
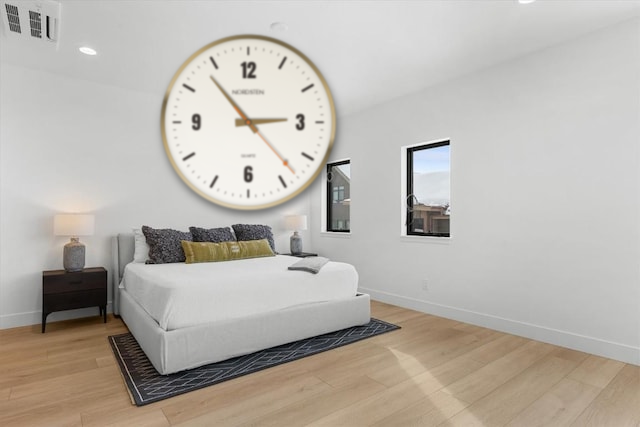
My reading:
2 h 53 min 23 s
